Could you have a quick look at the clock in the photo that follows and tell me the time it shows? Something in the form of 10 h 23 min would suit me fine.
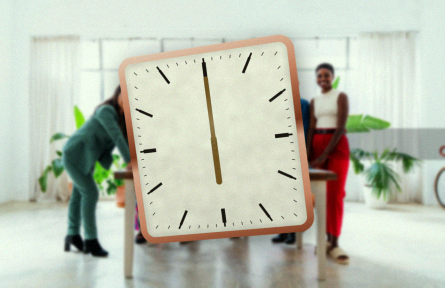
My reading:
6 h 00 min
